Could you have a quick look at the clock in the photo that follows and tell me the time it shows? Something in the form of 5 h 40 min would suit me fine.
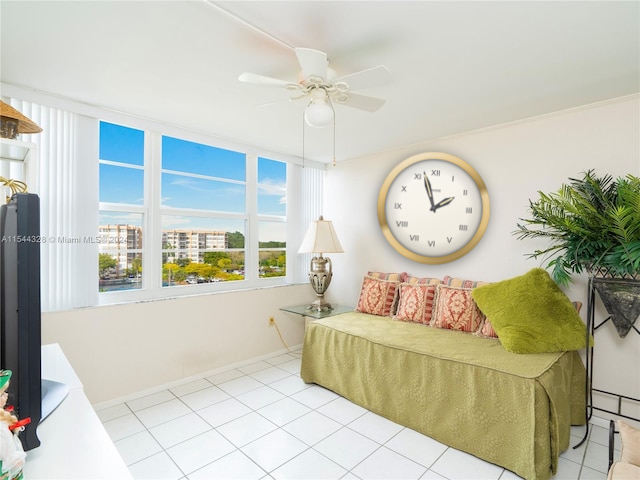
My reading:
1 h 57 min
